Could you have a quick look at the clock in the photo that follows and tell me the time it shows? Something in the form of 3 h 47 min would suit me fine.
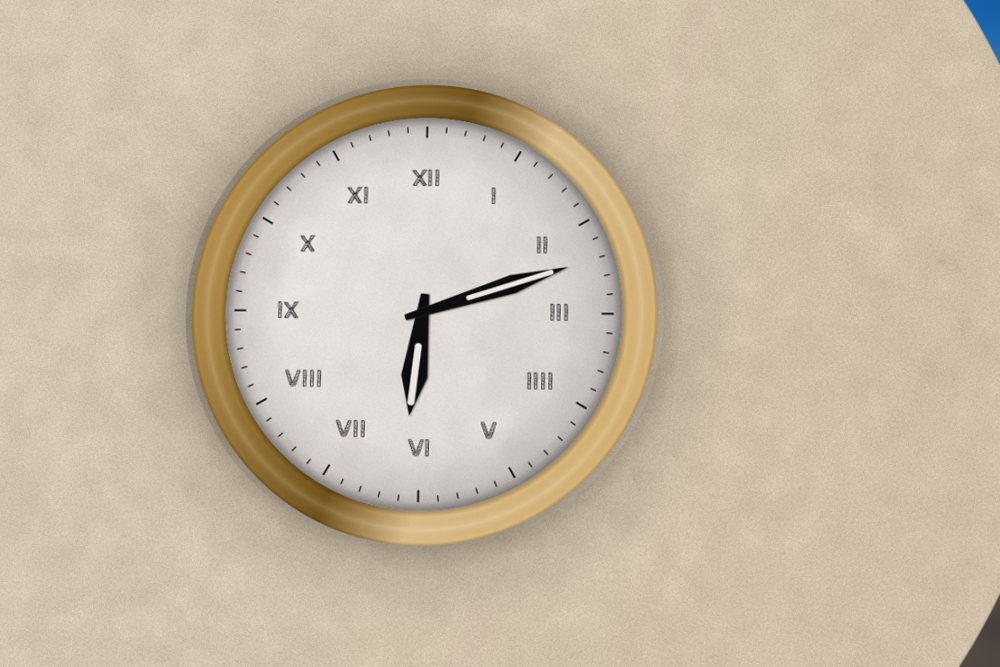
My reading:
6 h 12 min
